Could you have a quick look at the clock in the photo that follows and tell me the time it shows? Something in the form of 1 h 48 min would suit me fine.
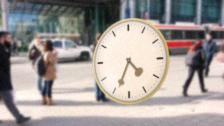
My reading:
4 h 34 min
